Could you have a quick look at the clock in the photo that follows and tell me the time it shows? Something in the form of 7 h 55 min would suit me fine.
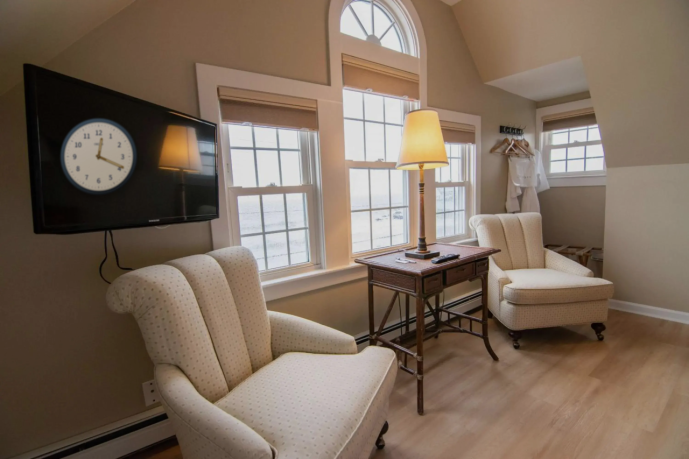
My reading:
12 h 19 min
